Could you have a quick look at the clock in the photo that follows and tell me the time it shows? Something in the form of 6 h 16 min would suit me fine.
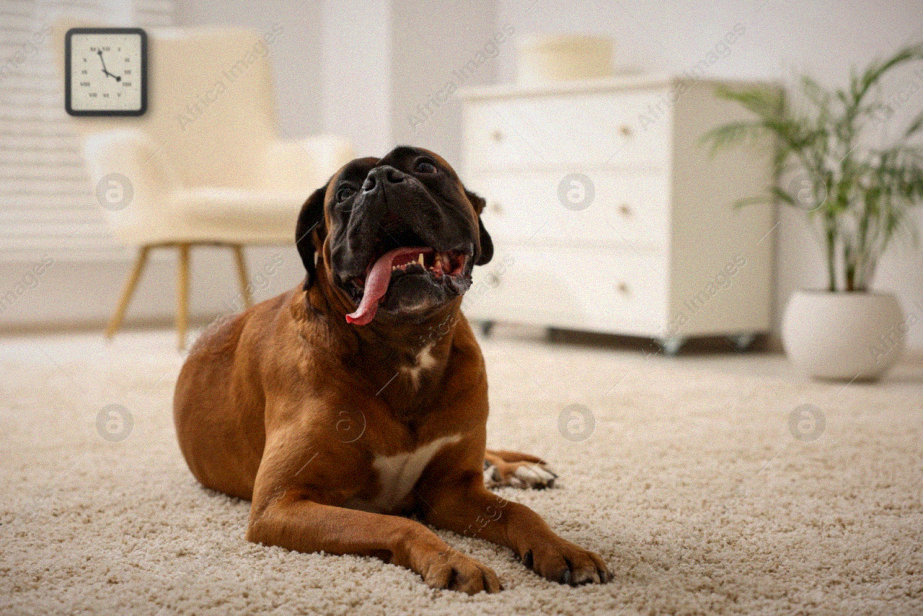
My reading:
3 h 57 min
